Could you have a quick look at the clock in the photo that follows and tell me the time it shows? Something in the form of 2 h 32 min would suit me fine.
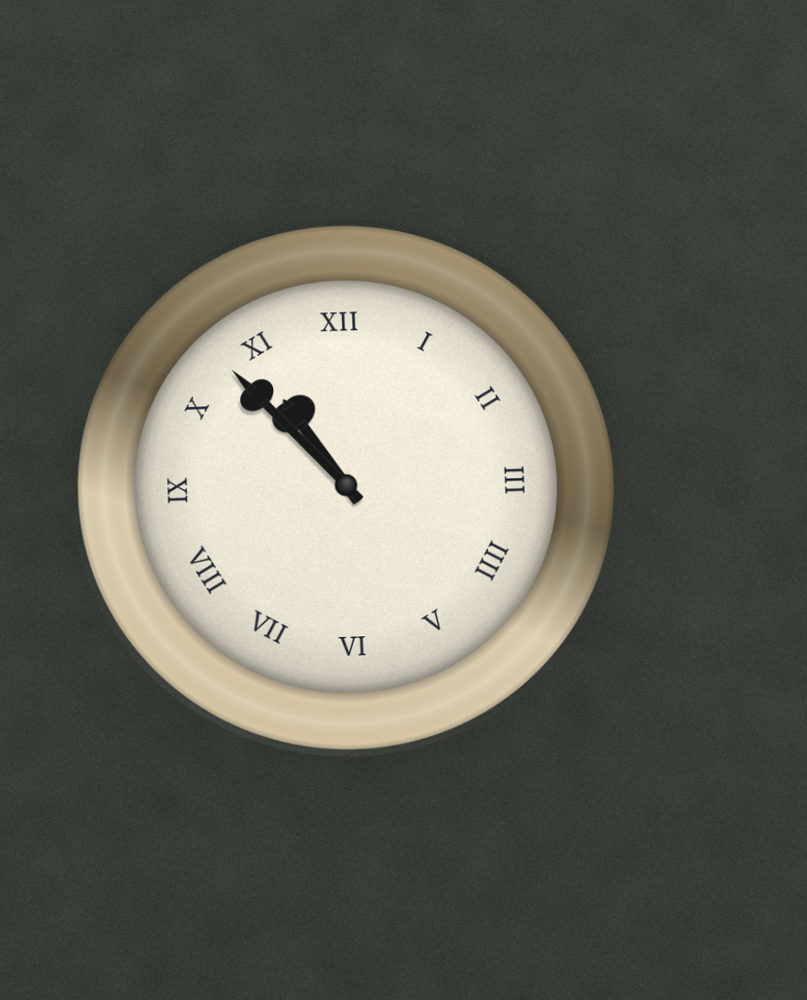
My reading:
10 h 53 min
